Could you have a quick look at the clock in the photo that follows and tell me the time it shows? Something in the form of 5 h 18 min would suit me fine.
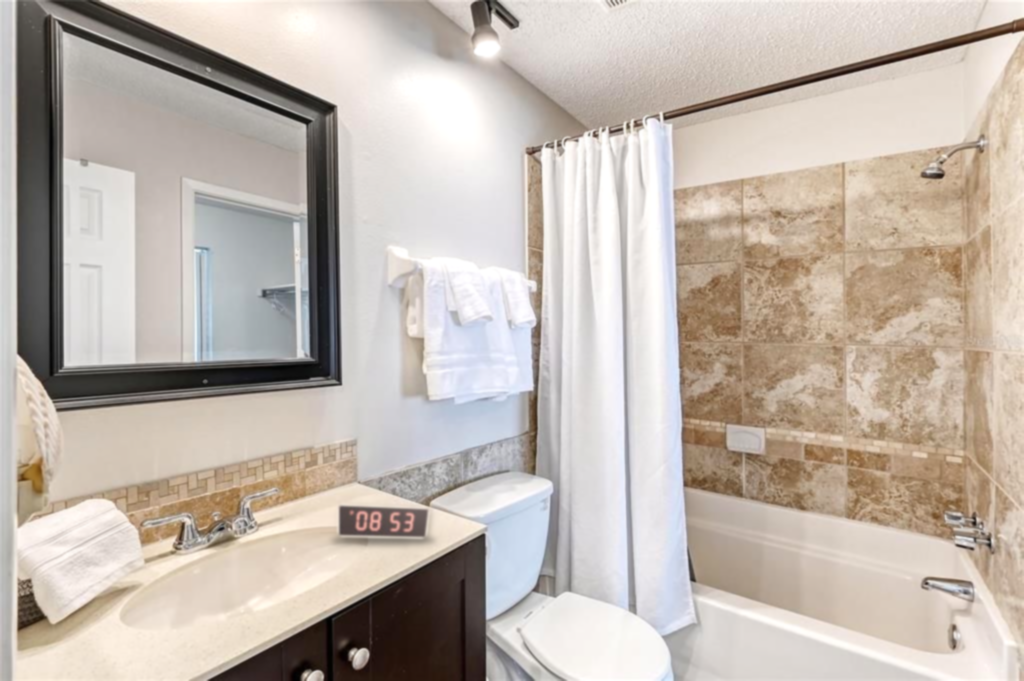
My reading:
8 h 53 min
